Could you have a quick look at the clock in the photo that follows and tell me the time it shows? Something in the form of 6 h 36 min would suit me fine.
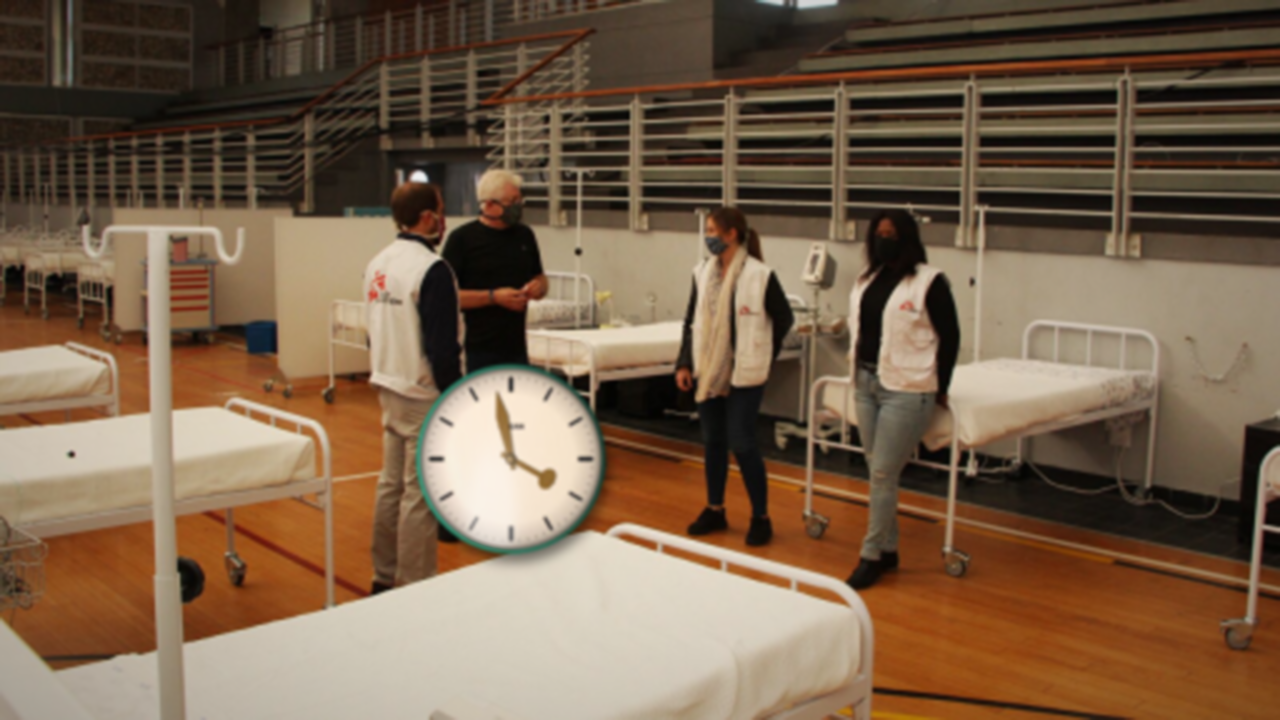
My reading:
3 h 58 min
